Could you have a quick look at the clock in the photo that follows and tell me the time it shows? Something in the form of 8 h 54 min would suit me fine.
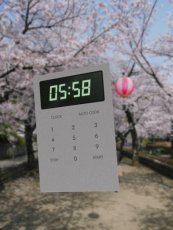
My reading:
5 h 58 min
